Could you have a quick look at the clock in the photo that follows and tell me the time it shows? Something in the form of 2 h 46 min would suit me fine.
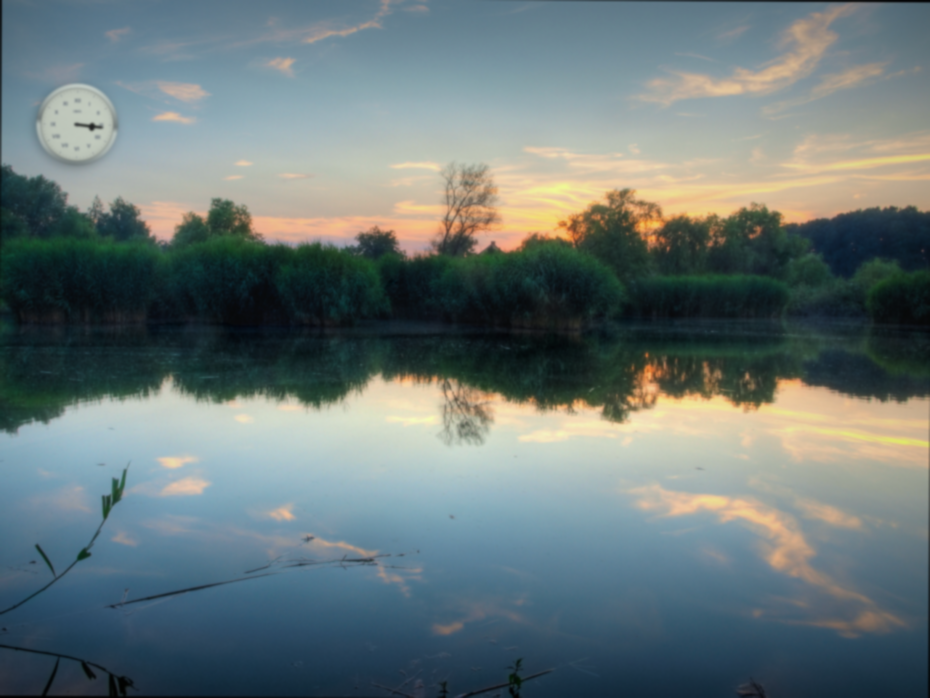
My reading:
3 h 16 min
